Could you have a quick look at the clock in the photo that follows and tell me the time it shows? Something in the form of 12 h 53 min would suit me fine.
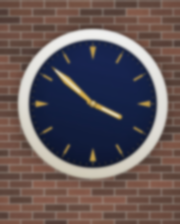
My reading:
3 h 52 min
